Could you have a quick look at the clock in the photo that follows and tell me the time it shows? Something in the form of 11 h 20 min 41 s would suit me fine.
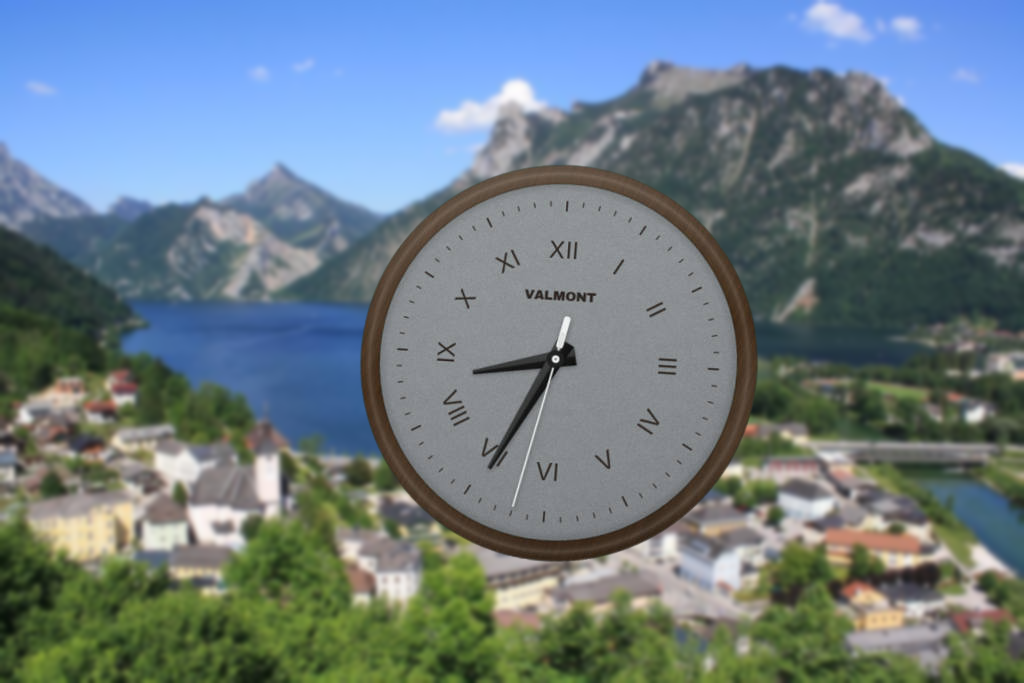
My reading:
8 h 34 min 32 s
